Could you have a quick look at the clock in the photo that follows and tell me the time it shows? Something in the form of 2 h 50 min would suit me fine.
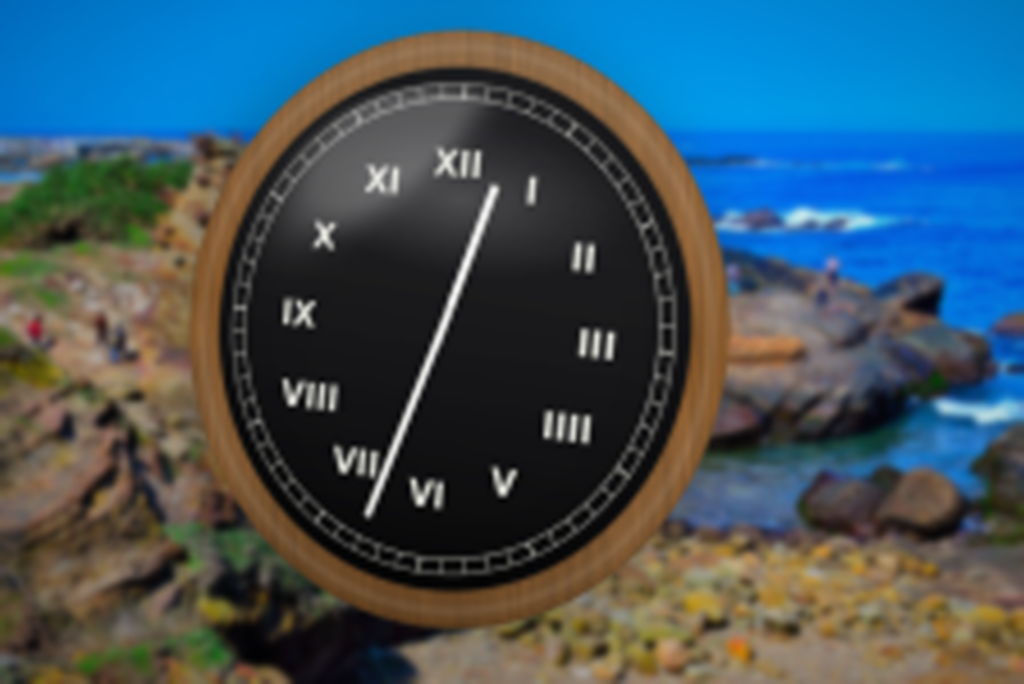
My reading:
12 h 33 min
